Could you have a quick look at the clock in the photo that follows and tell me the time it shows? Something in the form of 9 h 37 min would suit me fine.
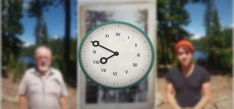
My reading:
7 h 49 min
